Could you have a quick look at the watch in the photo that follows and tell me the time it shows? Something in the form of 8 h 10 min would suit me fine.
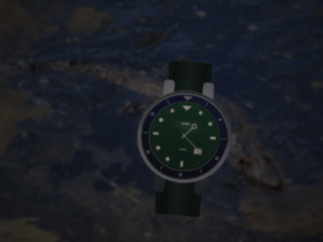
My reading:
1 h 22 min
